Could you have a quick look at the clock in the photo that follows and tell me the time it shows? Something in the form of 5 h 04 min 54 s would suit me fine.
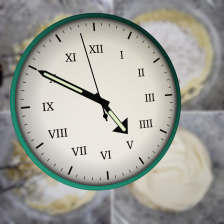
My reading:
4 h 49 min 58 s
